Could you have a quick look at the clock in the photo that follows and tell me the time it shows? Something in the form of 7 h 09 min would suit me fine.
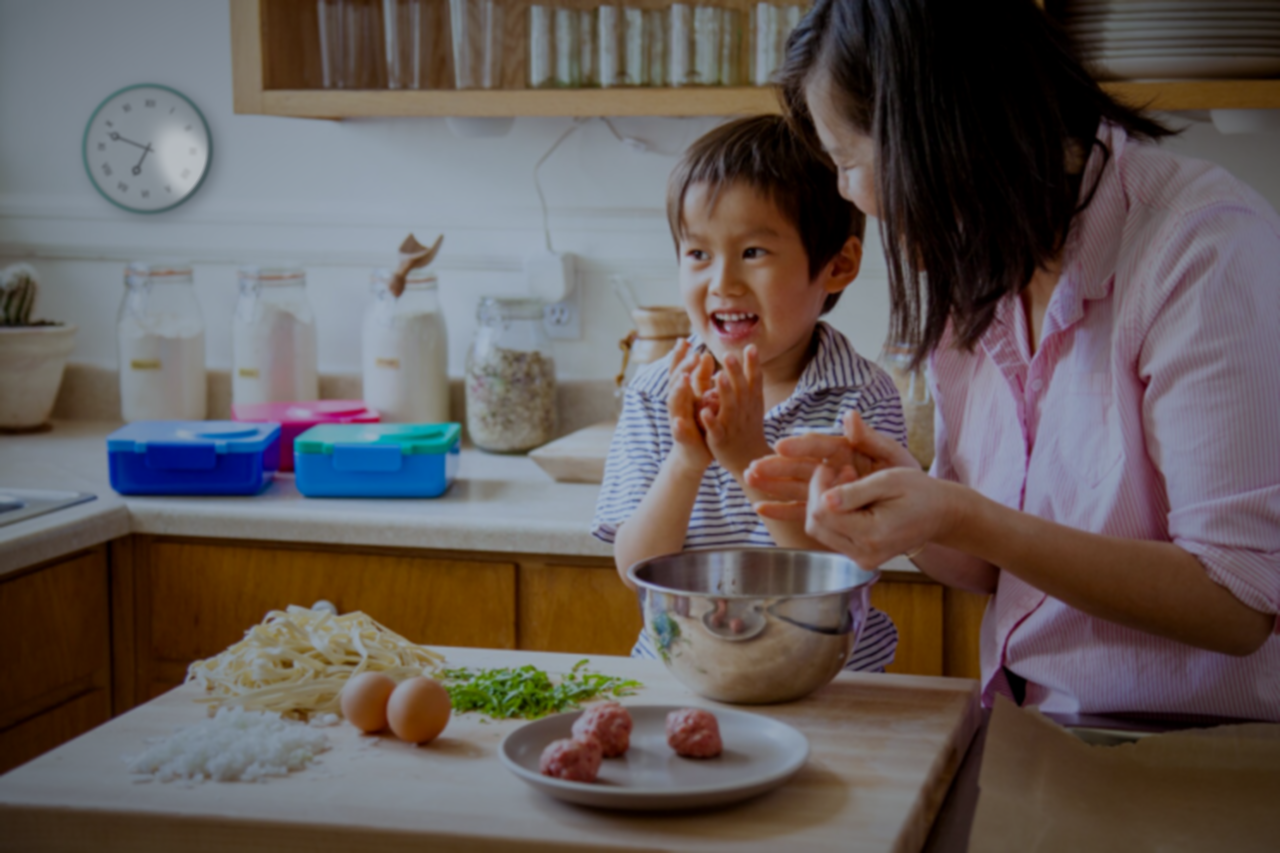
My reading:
6 h 48 min
